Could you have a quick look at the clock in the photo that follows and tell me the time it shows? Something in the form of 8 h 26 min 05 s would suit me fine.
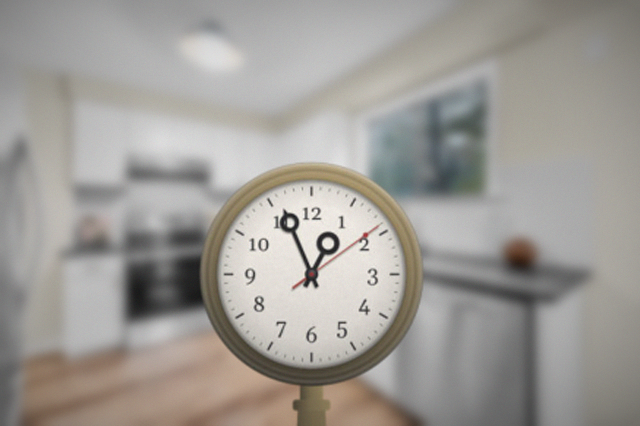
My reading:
12 h 56 min 09 s
